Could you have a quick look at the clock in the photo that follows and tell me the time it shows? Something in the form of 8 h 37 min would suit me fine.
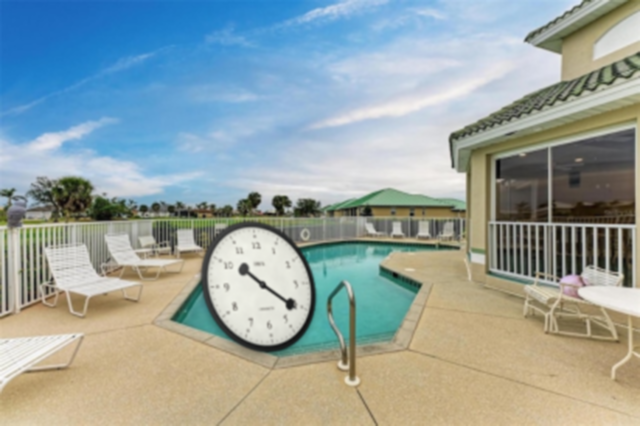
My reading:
10 h 21 min
